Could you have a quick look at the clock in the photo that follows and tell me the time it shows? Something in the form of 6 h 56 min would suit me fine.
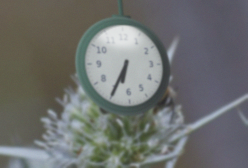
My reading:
6 h 35 min
